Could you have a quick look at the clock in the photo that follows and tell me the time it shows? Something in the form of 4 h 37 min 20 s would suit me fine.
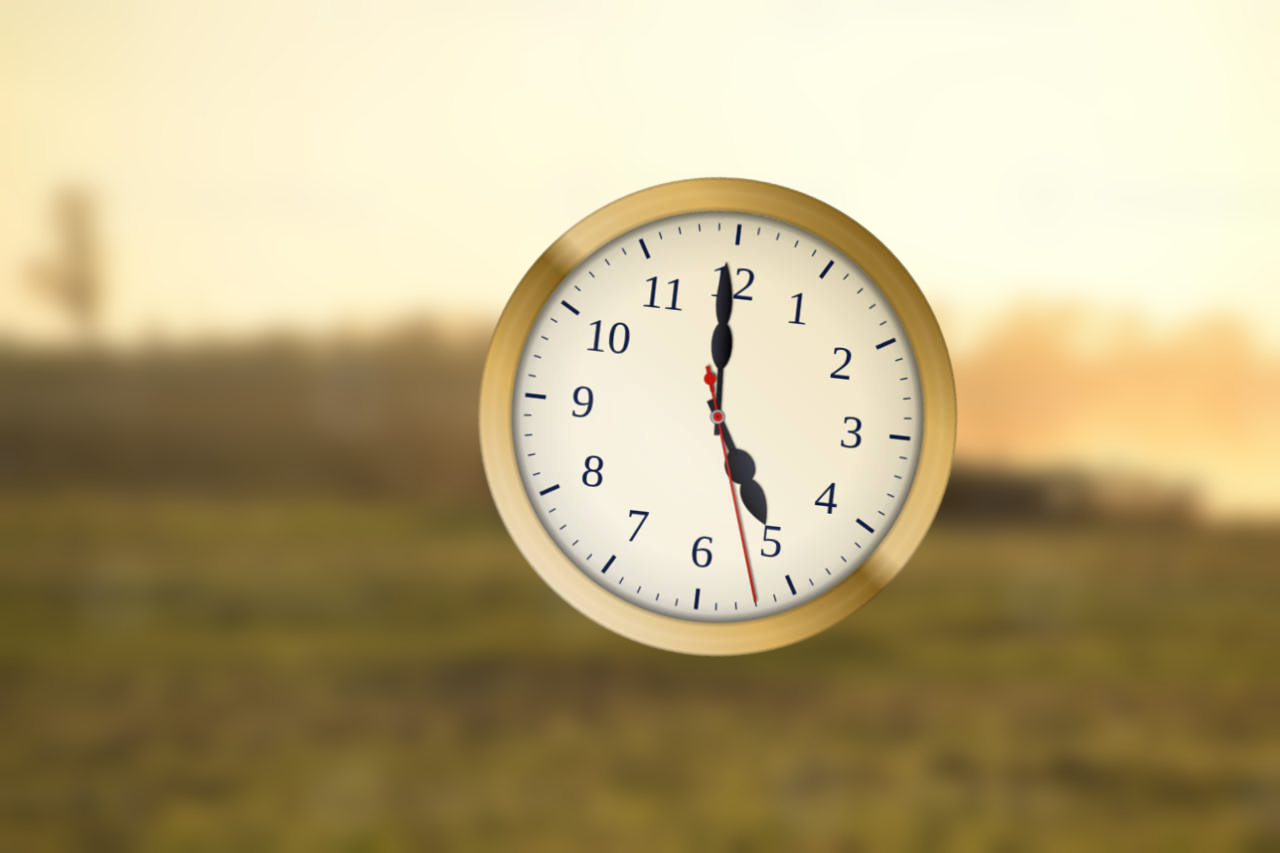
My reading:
4 h 59 min 27 s
